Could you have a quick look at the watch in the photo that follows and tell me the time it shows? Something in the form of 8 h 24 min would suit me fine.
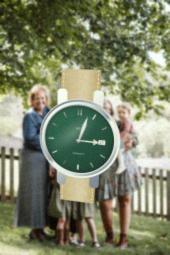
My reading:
3 h 03 min
